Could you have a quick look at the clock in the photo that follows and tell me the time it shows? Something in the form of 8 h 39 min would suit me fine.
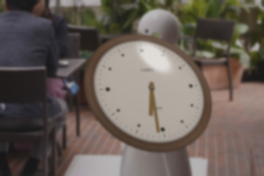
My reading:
6 h 31 min
